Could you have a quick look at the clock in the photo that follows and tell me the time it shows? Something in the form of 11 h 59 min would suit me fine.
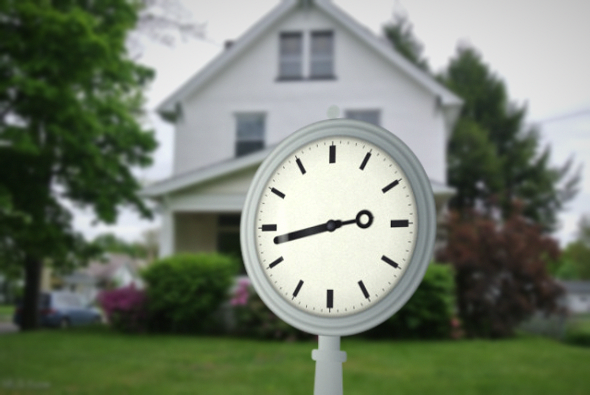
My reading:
2 h 43 min
